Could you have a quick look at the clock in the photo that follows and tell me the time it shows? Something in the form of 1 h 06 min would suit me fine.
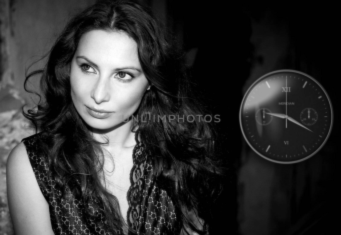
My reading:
9 h 20 min
